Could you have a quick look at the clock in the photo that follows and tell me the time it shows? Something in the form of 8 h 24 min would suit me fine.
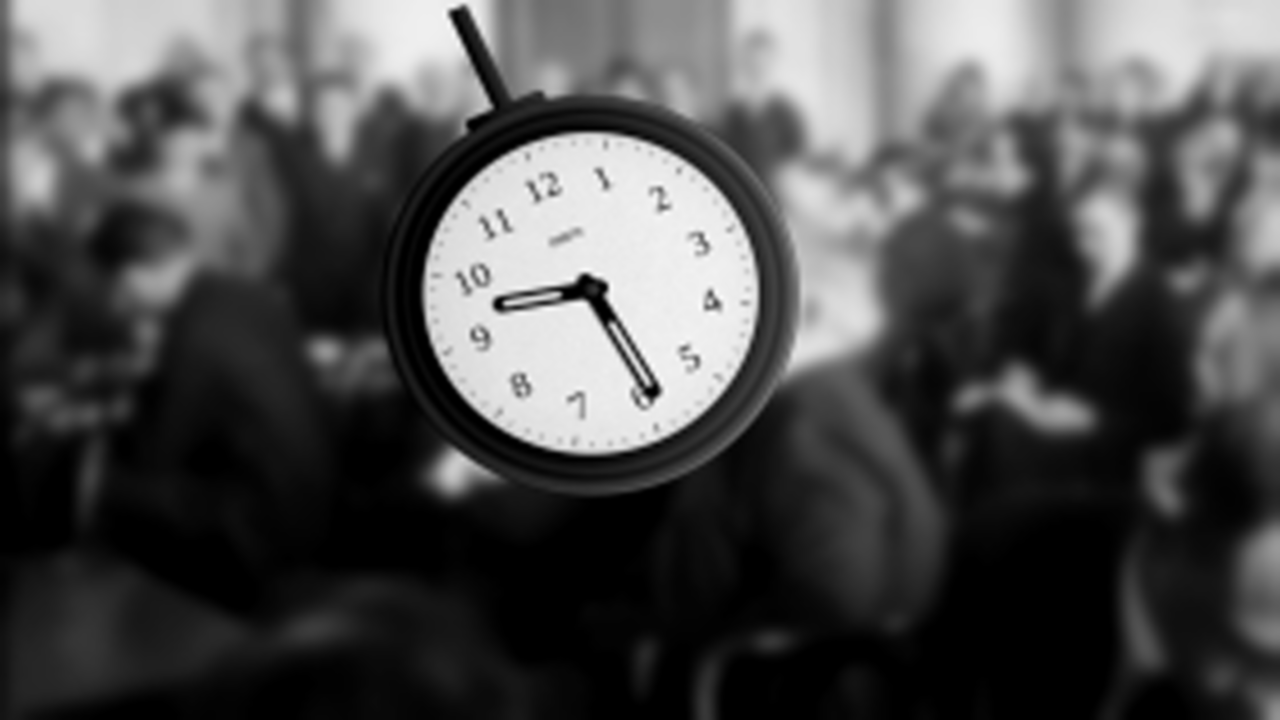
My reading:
9 h 29 min
